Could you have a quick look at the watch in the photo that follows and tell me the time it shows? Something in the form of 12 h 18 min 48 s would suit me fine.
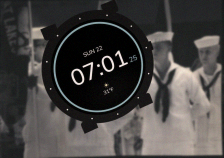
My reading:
7 h 01 min 25 s
